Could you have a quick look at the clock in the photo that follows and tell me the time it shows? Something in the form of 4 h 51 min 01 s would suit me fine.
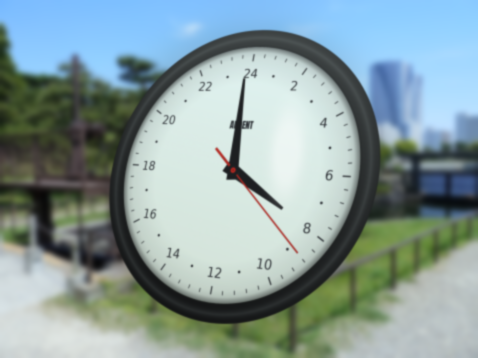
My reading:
7 h 59 min 22 s
